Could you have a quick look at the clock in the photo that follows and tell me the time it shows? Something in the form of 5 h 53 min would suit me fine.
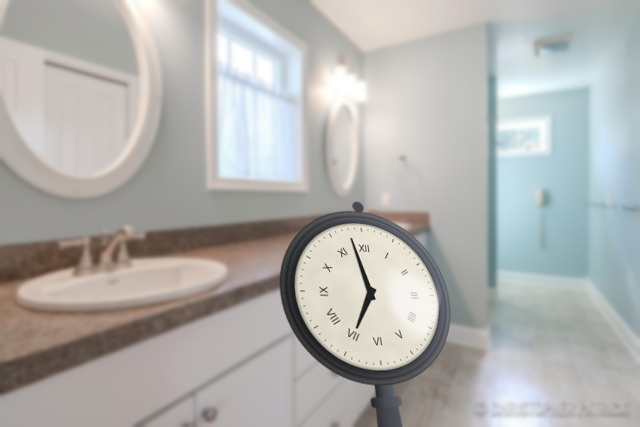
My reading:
6 h 58 min
